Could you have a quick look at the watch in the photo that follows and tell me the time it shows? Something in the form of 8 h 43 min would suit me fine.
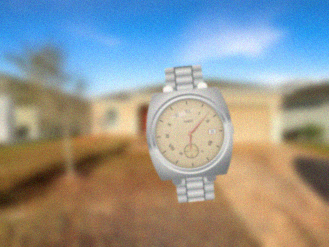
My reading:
6 h 08 min
